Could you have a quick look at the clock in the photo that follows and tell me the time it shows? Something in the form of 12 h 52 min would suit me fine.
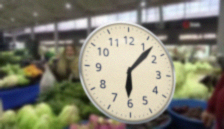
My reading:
6 h 07 min
